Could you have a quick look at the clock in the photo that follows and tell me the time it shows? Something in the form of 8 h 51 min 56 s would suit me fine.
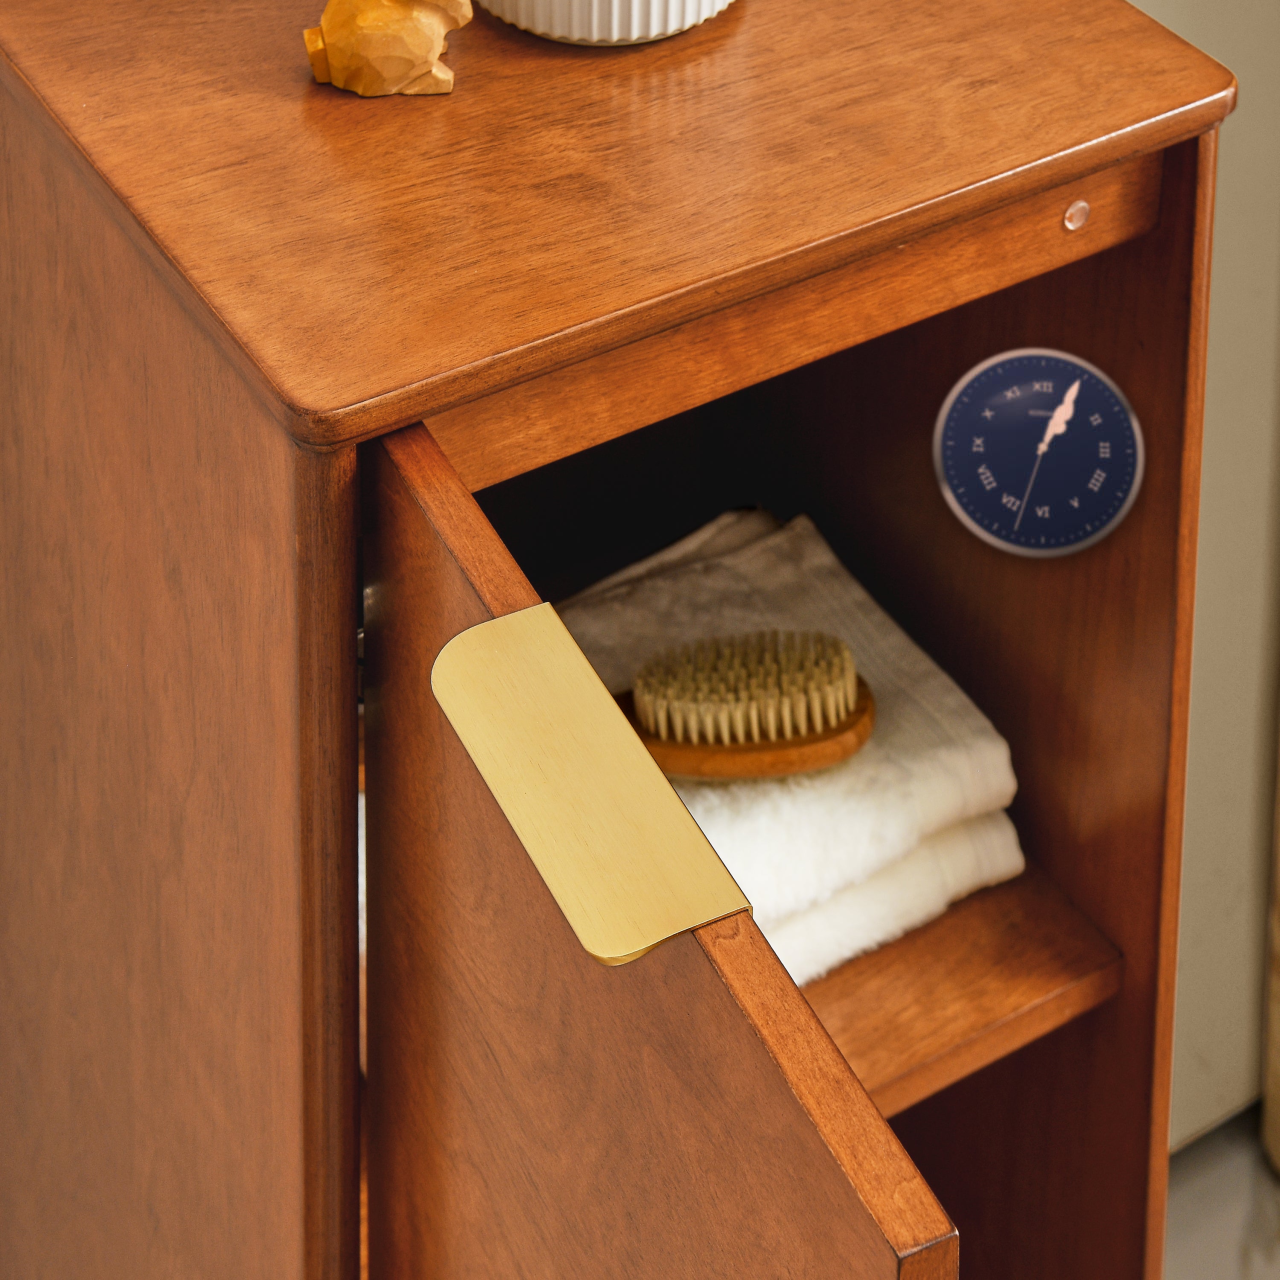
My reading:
1 h 04 min 33 s
